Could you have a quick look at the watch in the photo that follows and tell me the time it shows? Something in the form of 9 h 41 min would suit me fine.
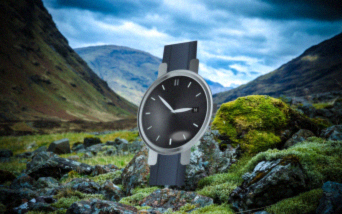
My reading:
2 h 52 min
